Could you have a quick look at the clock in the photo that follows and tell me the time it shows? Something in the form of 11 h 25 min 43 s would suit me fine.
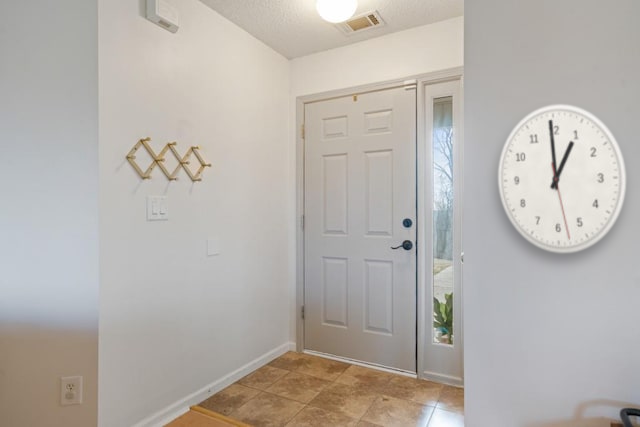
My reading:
12 h 59 min 28 s
